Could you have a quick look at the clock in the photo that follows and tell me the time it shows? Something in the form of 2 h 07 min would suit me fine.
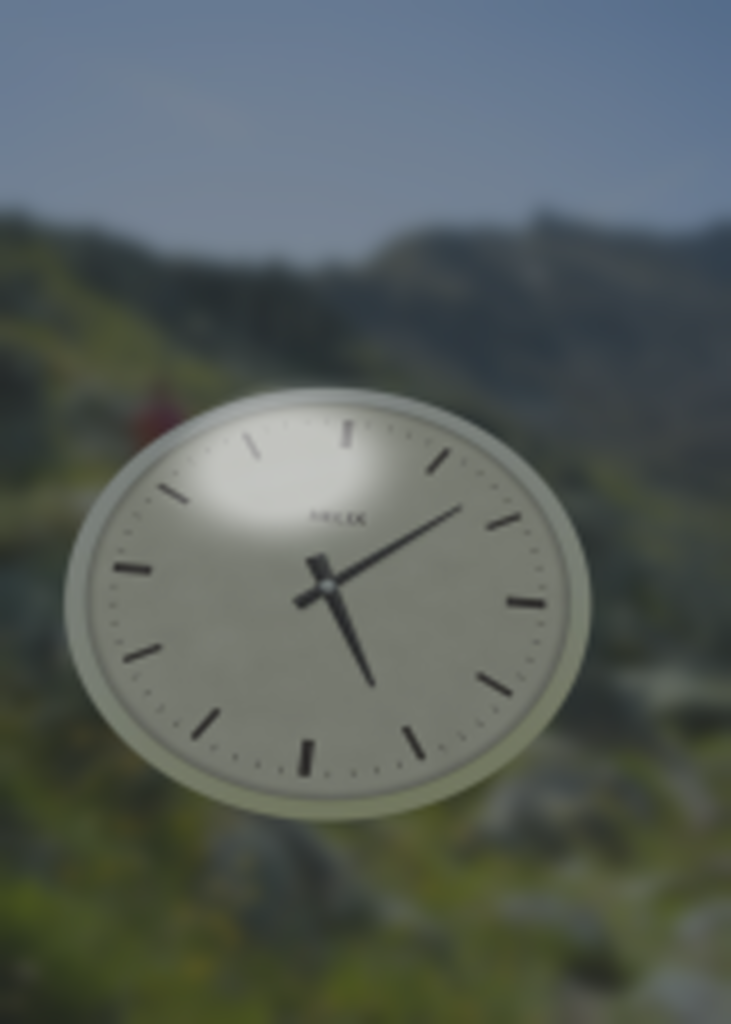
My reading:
5 h 08 min
